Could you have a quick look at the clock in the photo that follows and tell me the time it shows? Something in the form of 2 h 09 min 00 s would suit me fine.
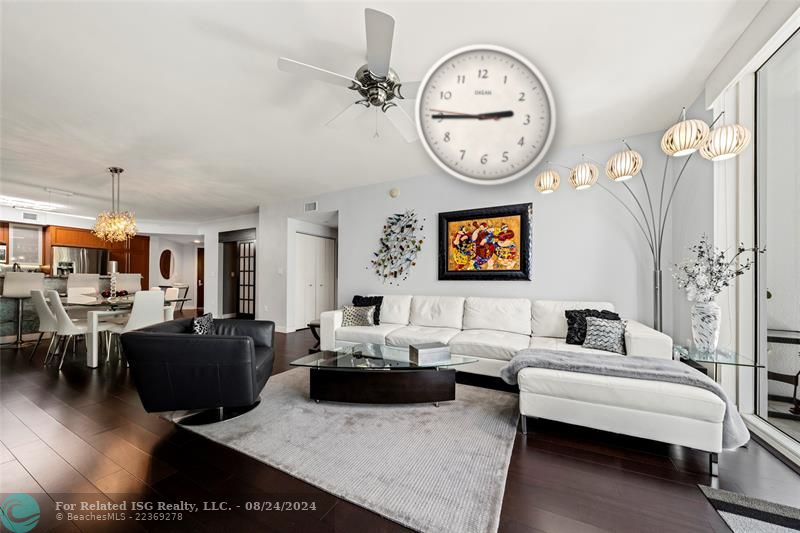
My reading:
2 h 44 min 46 s
